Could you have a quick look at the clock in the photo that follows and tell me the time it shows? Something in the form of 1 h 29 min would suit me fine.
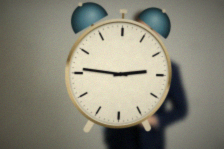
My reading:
2 h 46 min
